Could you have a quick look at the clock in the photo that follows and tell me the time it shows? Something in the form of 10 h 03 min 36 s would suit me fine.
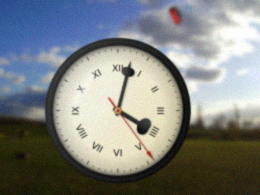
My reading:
4 h 02 min 24 s
